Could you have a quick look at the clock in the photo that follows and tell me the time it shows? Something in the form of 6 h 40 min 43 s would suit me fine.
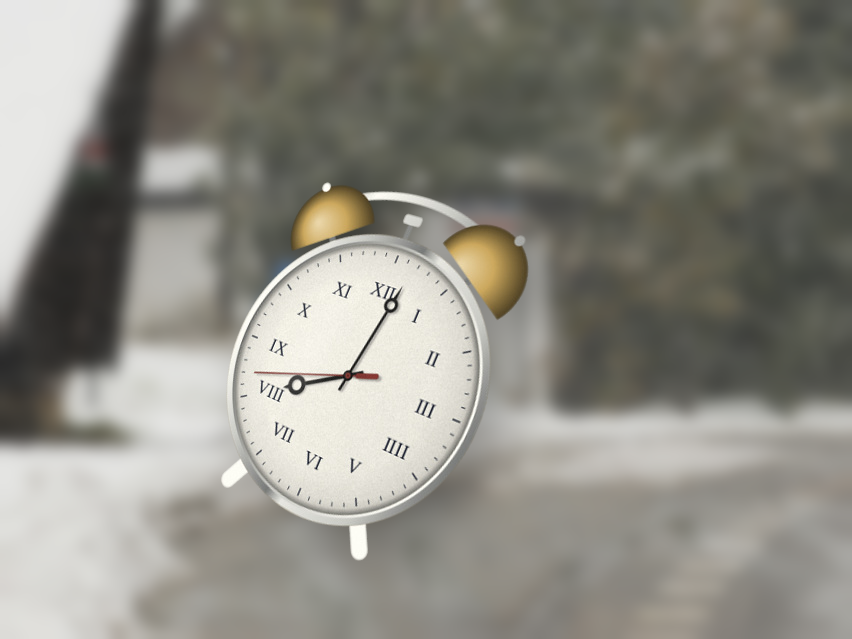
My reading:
8 h 01 min 42 s
